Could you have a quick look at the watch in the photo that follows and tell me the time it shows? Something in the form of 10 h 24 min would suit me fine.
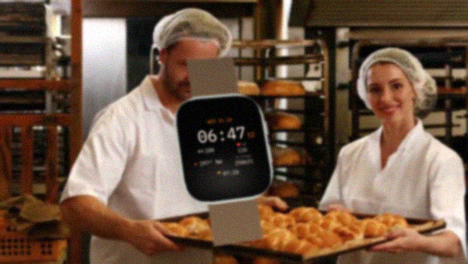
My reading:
6 h 47 min
